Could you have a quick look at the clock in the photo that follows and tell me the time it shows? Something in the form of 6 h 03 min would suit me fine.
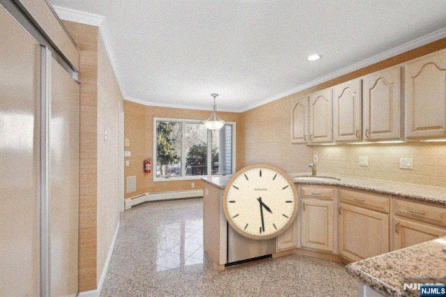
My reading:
4 h 29 min
